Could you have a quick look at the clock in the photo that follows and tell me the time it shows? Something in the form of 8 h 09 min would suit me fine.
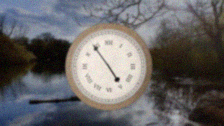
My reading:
4 h 54 min
